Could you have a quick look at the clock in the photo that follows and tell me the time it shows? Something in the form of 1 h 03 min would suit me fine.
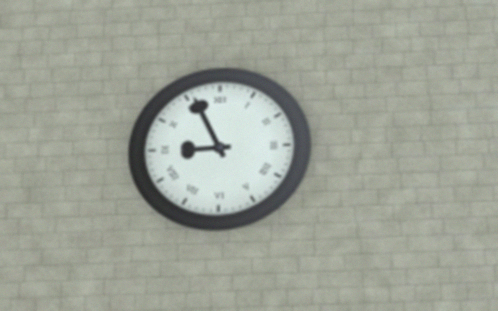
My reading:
8 h 56 min
